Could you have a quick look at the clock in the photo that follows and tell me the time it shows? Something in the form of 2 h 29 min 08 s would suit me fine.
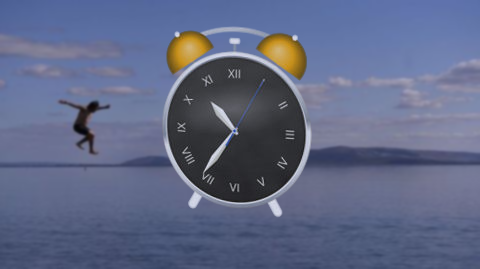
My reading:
10 h 36 min 05 s
